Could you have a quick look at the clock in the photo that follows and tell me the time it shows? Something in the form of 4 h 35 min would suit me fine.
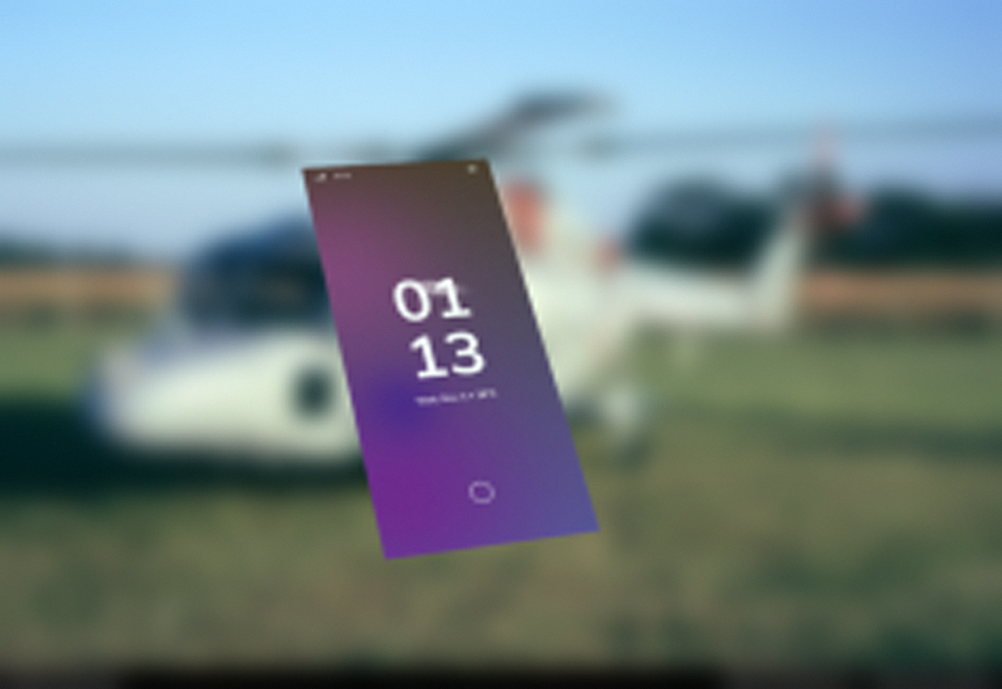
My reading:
1 h 13 min
